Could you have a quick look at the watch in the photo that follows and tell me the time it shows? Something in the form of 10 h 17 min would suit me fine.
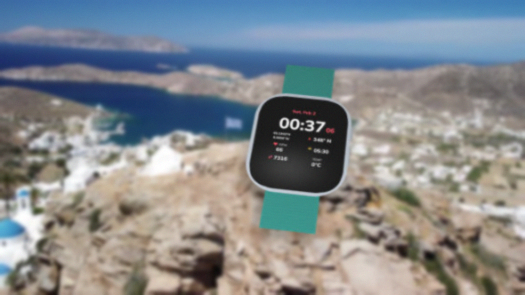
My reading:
0 h 37 min
